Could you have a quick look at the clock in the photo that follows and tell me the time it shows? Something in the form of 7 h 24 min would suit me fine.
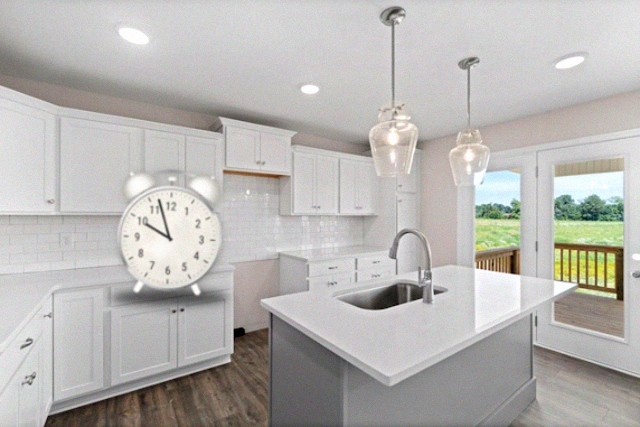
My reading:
9 h 57 min
